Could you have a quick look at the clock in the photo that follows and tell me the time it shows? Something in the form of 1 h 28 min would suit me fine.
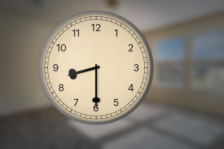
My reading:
8 h 30 min
